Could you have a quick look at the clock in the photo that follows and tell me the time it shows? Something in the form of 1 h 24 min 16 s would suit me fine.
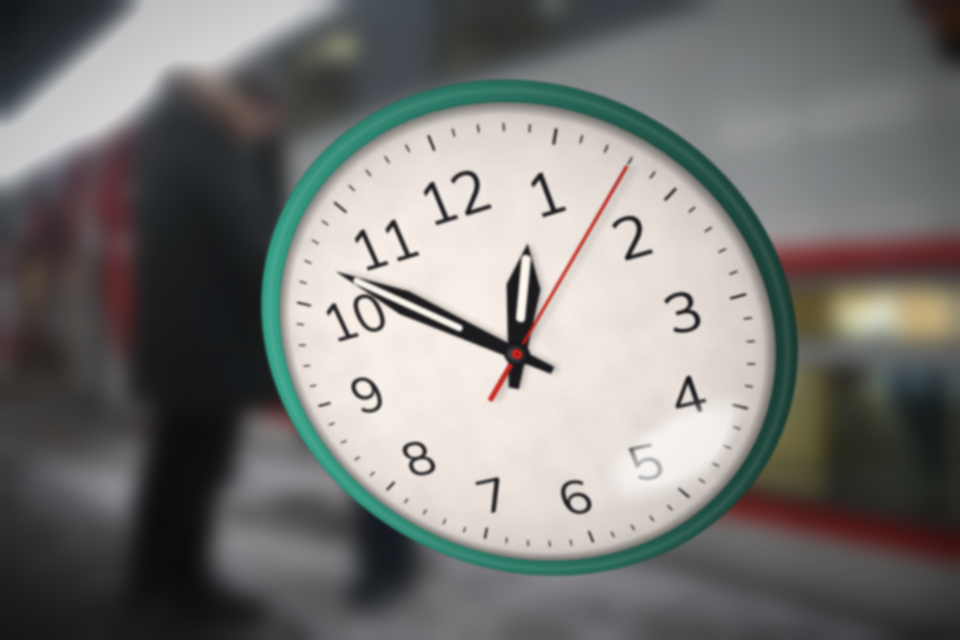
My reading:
12 h 52 min 08 s
